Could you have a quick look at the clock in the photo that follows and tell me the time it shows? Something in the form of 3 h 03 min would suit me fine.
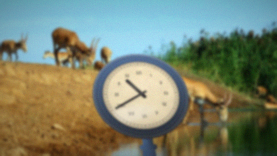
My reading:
10 h 40 min
